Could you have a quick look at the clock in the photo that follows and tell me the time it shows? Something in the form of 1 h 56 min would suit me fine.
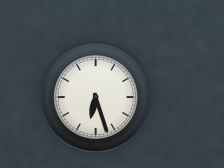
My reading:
6 h 27 min
